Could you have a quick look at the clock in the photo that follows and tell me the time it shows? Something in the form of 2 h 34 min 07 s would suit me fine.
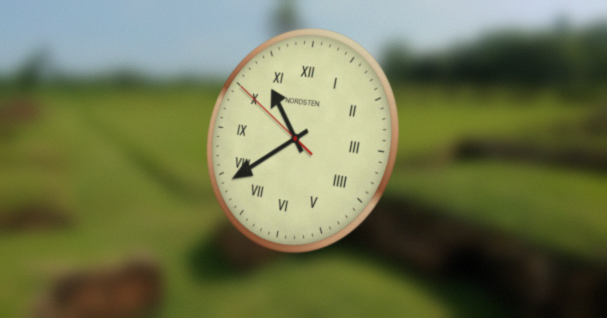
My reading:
10 h 38 min 50 s
